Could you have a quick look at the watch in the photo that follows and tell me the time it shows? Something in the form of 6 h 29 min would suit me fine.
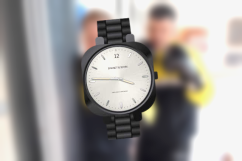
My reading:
3 h 46 min
